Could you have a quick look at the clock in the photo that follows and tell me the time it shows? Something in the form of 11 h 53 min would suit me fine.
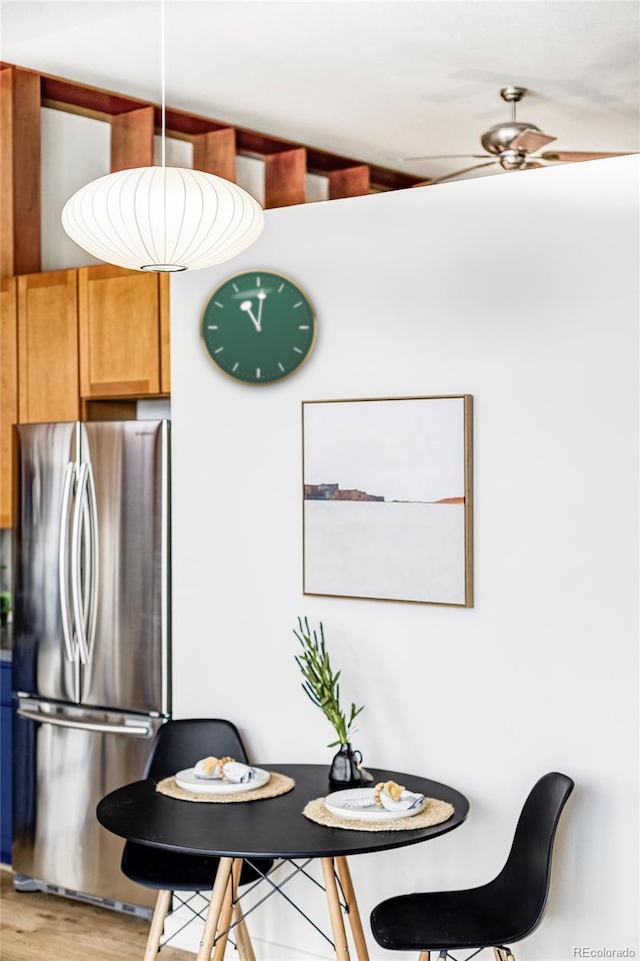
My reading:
11 h 01 min
